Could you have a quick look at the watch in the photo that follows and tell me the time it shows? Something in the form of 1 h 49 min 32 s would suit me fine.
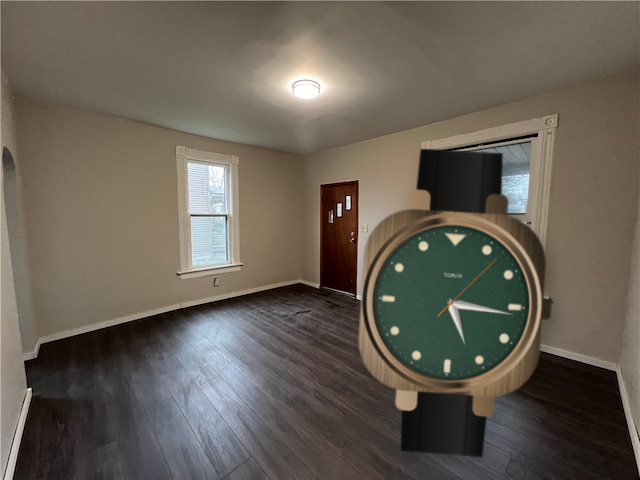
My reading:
5 h 16 min 07 s
